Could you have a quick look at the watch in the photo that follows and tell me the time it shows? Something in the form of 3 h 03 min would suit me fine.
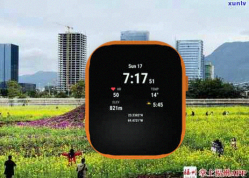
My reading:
7 h 17 min
